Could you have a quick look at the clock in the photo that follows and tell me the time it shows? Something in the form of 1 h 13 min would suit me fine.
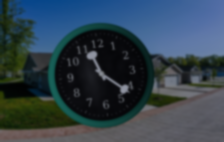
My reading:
11 h 22 min
